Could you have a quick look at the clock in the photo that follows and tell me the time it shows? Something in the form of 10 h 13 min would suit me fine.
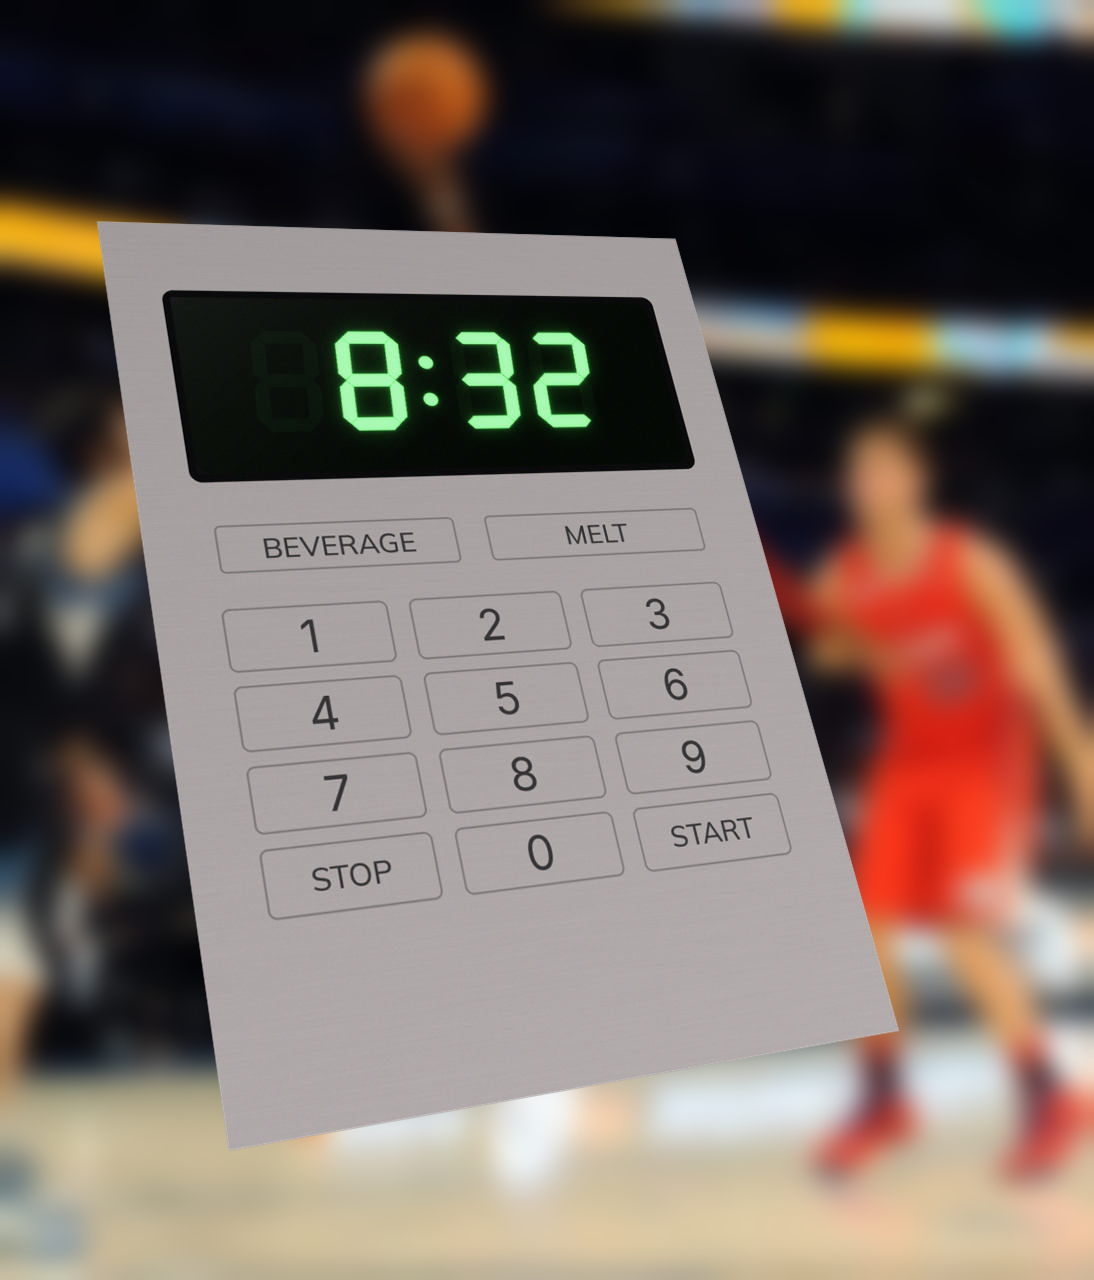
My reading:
8 h 32 min
